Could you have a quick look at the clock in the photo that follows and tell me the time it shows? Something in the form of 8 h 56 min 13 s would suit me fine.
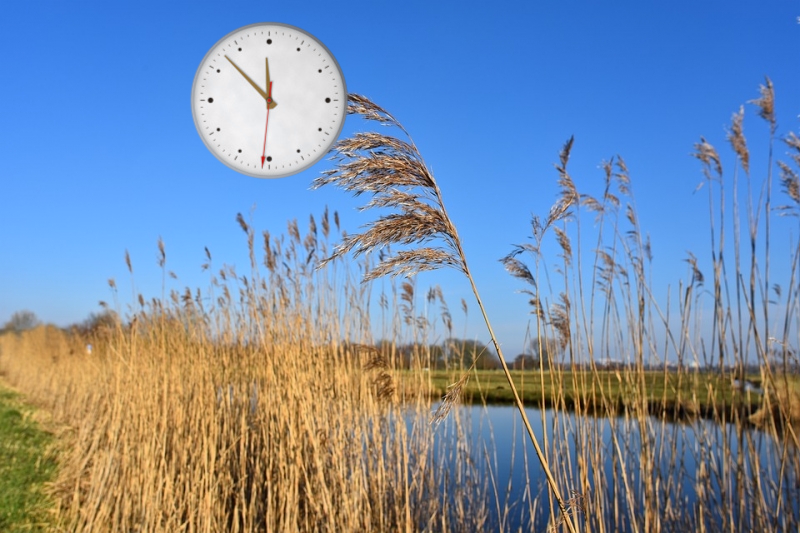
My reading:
11 h 52 min 31 s
